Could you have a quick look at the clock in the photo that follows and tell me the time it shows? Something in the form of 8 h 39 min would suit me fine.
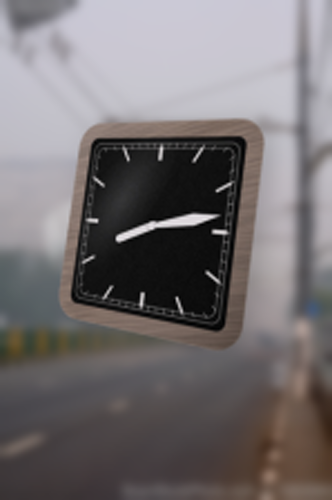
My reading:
8 h 13 min
